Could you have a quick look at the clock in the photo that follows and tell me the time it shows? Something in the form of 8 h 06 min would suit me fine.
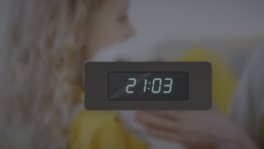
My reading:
21 h 03 min
